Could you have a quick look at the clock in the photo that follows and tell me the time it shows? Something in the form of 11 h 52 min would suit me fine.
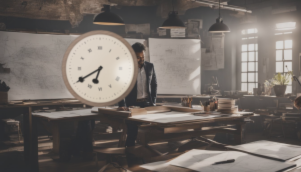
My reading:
6 h 40 min
